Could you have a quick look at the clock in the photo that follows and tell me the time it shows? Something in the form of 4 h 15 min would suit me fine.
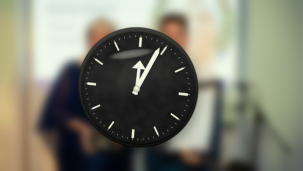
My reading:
12 h 04 min
